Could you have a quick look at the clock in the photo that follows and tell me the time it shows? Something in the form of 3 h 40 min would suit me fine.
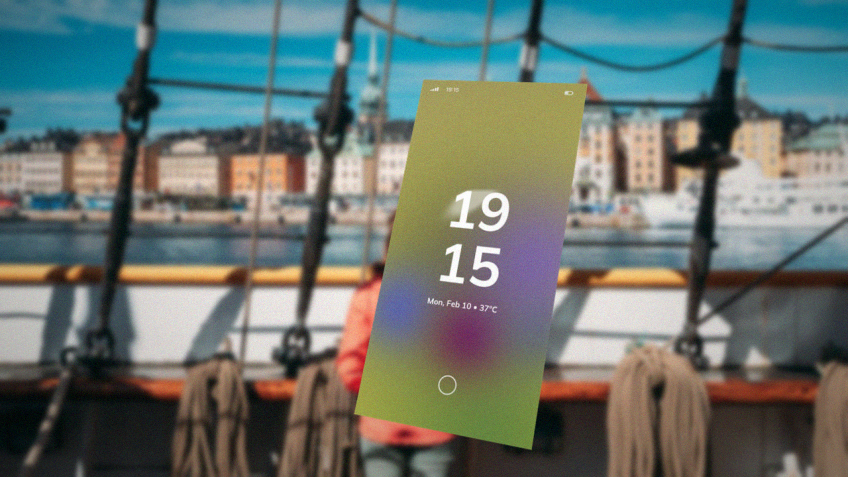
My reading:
19 h 15 min
